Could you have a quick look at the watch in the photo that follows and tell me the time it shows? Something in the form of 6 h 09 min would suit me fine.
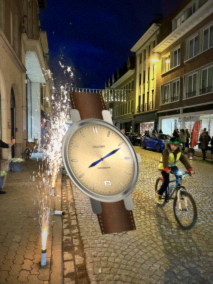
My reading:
8 h 11 min
